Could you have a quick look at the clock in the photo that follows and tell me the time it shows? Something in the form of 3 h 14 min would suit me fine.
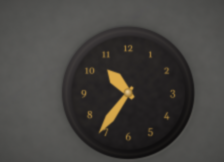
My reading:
10 h 36 min
